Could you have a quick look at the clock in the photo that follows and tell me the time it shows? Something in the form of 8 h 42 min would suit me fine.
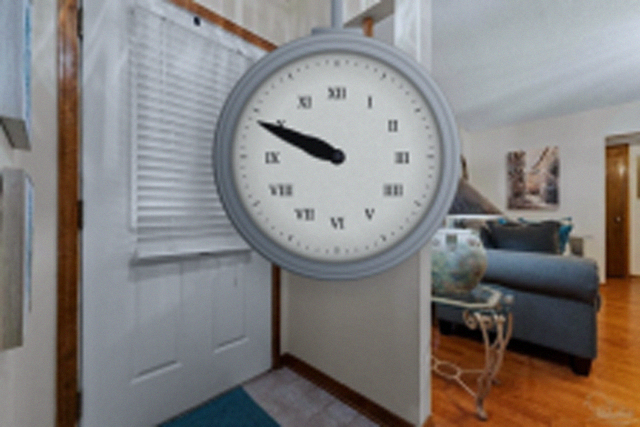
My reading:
9 h 49 min
